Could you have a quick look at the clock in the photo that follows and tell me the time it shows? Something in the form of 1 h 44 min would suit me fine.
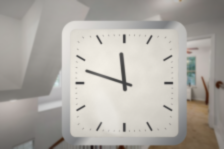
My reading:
11 h 48 min
